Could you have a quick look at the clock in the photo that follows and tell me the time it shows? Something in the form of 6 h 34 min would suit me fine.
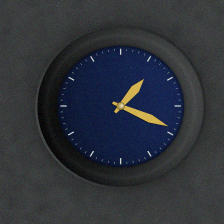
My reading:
1 h 19 min
